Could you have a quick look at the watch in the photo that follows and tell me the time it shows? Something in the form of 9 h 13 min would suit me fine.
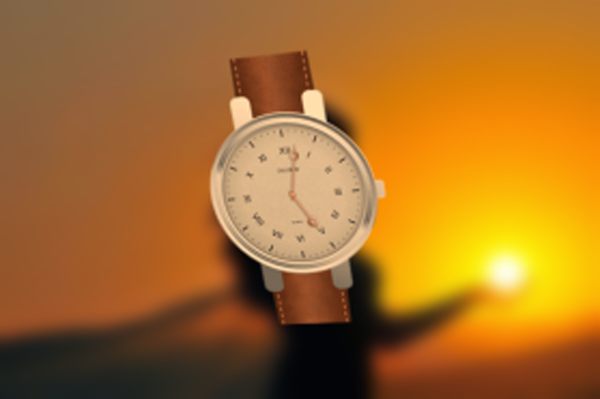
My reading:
5 h 02 min
